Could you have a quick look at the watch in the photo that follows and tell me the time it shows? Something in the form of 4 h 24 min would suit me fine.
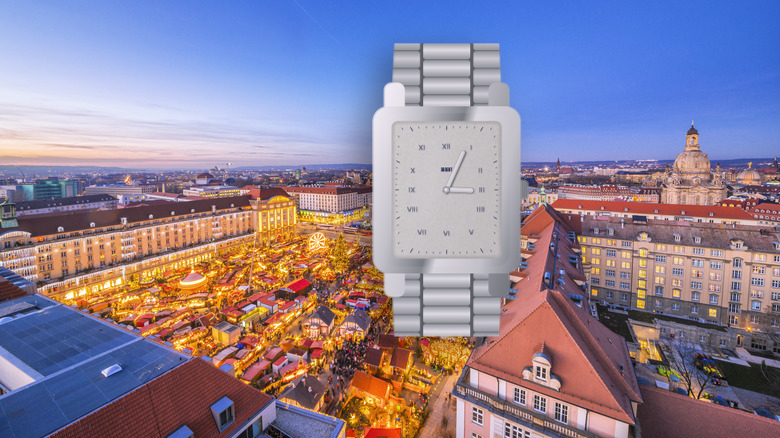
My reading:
3 h 04 min
